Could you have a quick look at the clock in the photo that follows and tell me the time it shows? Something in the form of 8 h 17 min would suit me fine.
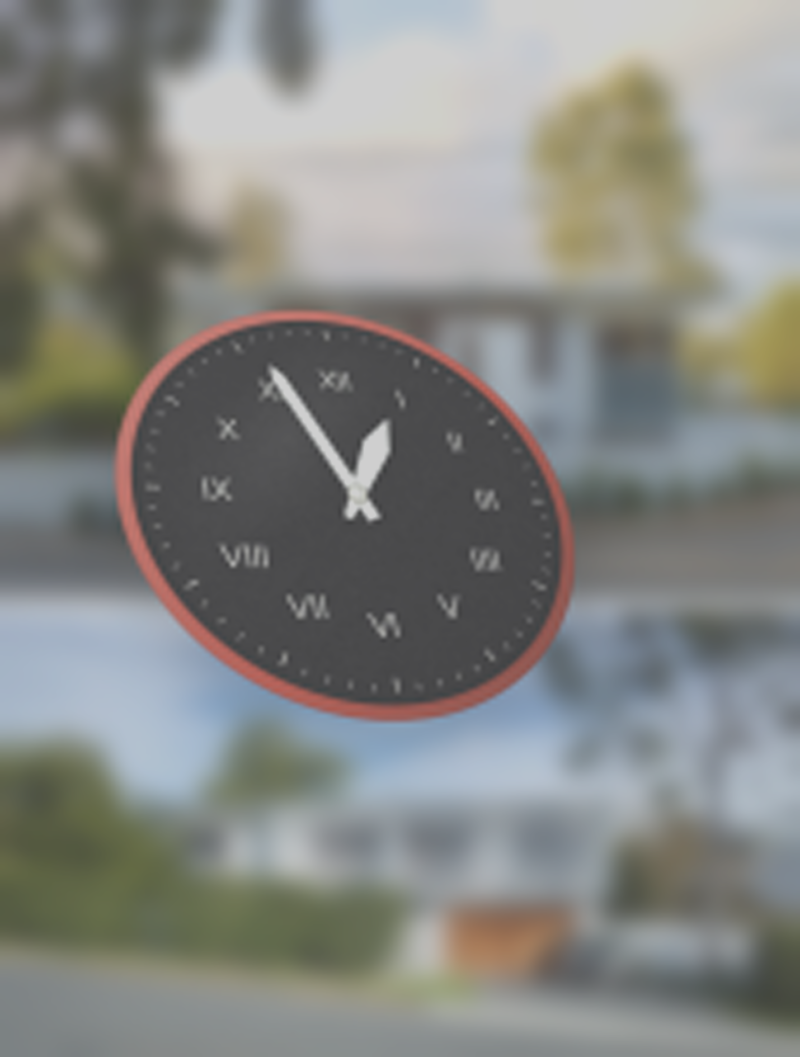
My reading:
12 h 56 min
